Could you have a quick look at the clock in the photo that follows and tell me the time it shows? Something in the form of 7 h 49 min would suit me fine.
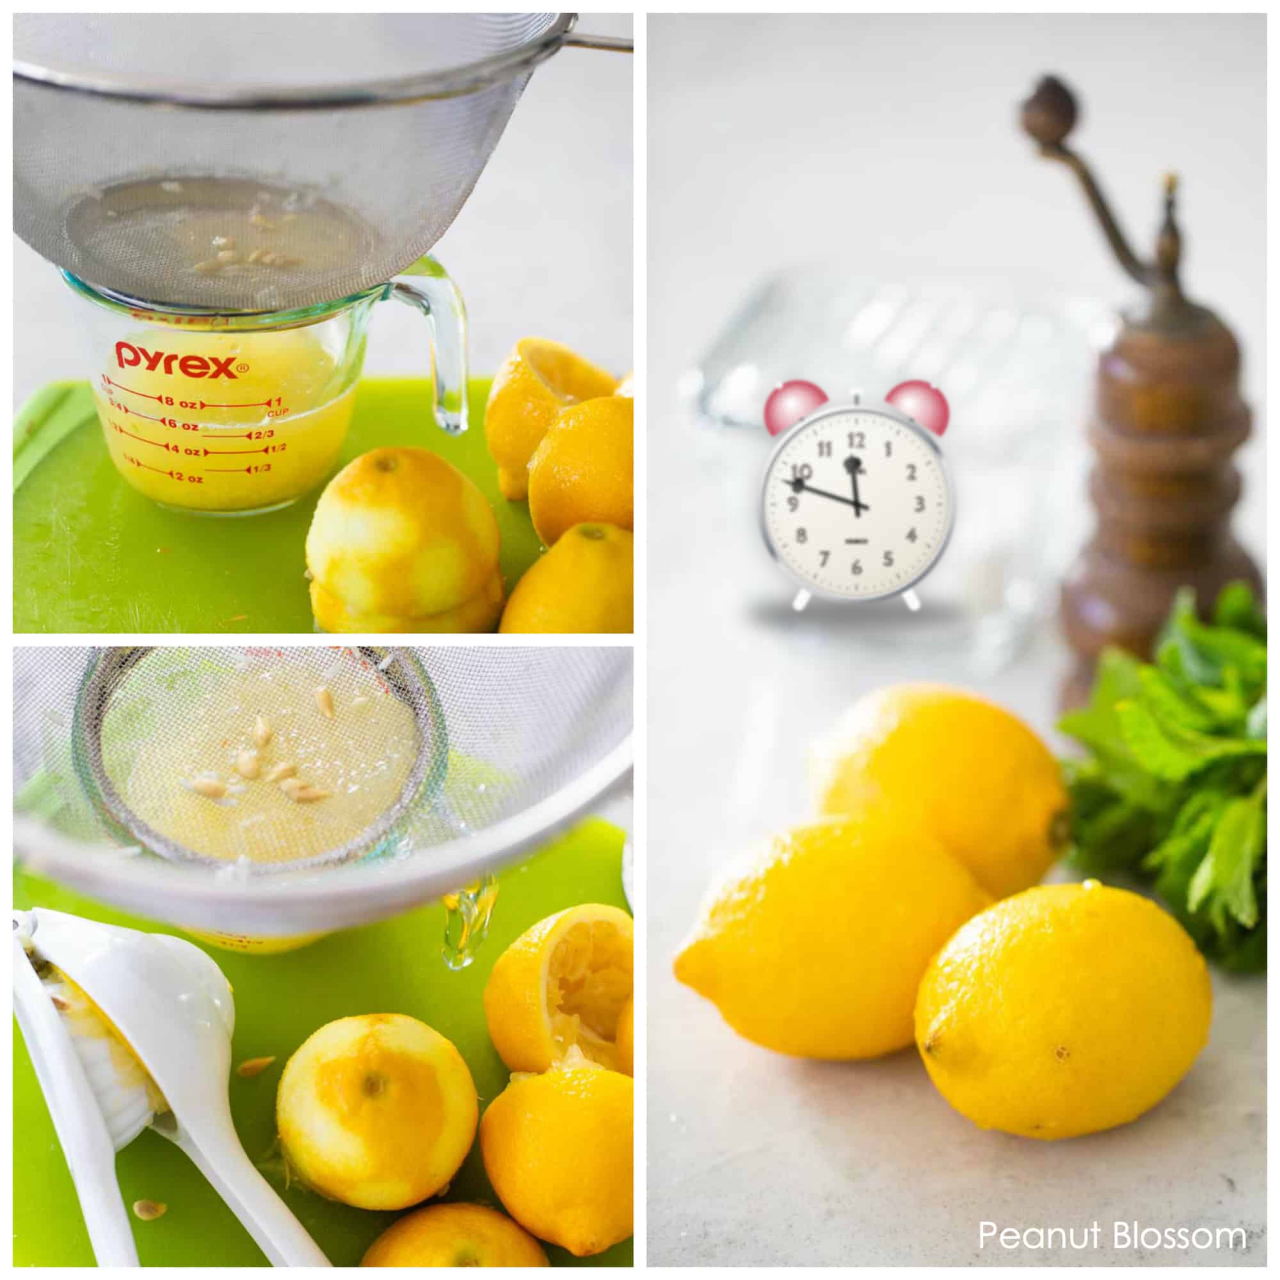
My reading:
11 h 48 min
